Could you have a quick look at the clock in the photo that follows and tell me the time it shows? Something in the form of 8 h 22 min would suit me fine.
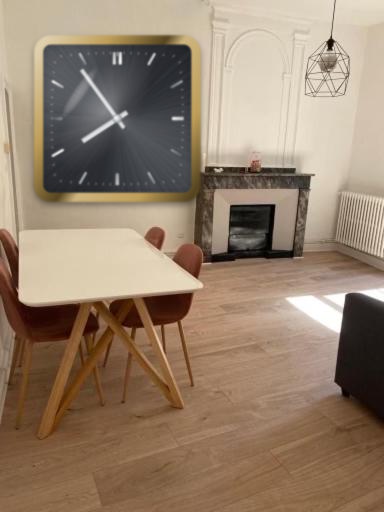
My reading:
7 h 54 min
